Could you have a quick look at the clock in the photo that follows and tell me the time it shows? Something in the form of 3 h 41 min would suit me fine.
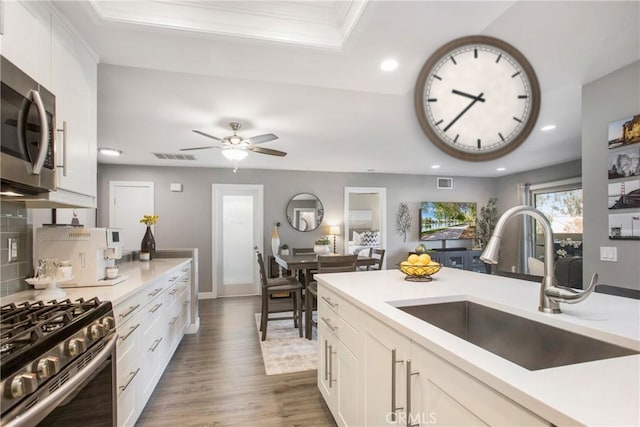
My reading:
9 h 38 min
